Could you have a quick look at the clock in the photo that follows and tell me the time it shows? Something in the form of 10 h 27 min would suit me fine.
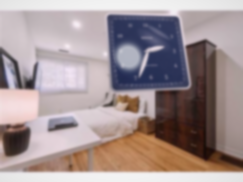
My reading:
2 h 34 min
